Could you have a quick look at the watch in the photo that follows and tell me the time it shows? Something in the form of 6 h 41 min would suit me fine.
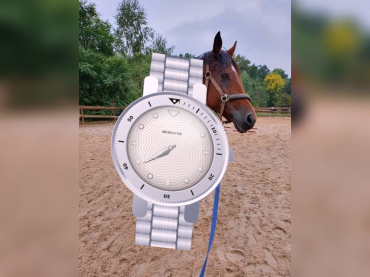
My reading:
7 h 39 min
